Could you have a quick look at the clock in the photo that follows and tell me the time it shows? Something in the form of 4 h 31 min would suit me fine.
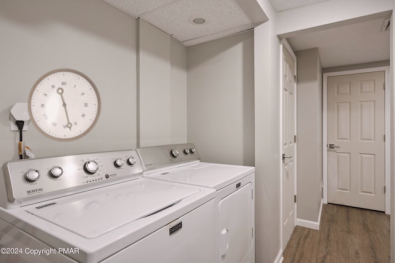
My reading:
11 h 28 min
